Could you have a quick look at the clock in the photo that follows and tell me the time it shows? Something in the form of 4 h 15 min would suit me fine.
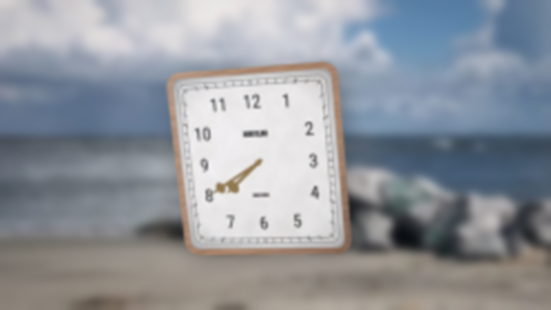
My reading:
7 h 40 min
